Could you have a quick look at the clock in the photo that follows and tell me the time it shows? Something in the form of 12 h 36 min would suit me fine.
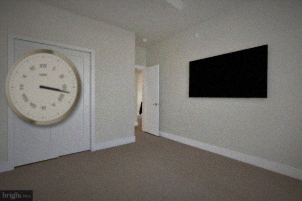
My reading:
3 h 17 min
